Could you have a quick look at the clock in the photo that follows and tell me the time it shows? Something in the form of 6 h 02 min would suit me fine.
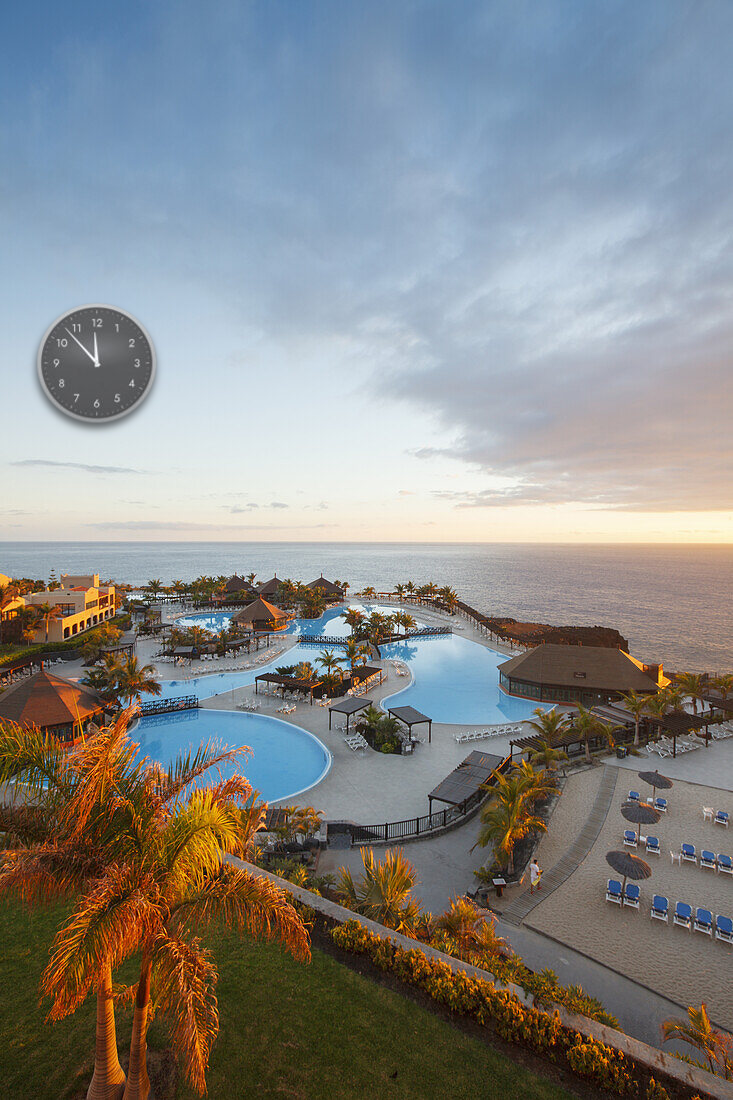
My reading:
11 h 53 min
